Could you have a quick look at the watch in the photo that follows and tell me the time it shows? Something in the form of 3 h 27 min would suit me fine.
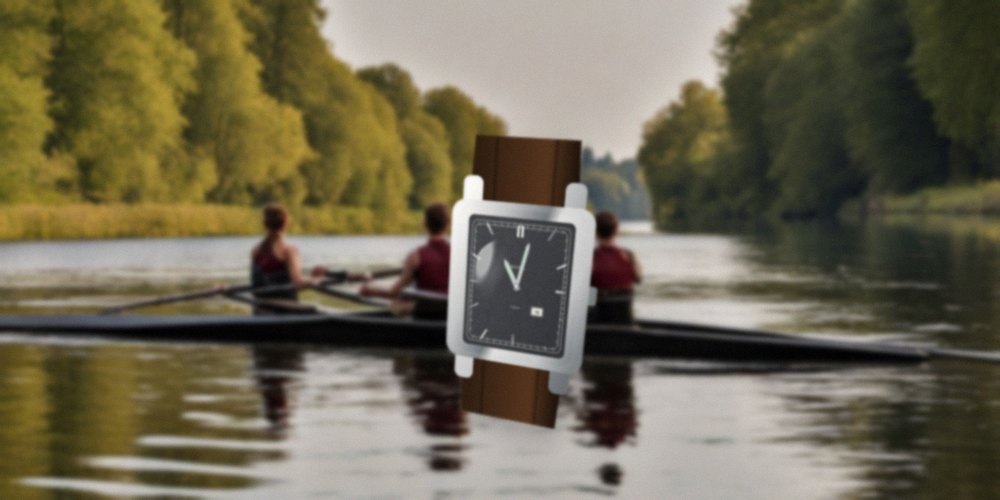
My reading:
11 h 02 min
